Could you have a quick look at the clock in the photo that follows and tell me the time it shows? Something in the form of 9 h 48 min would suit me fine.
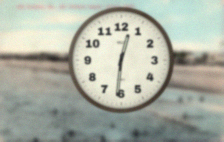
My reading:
12 h 31 min
